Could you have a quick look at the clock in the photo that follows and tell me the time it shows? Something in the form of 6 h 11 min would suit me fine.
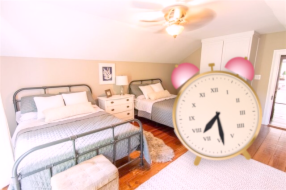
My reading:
7 h 29 min
